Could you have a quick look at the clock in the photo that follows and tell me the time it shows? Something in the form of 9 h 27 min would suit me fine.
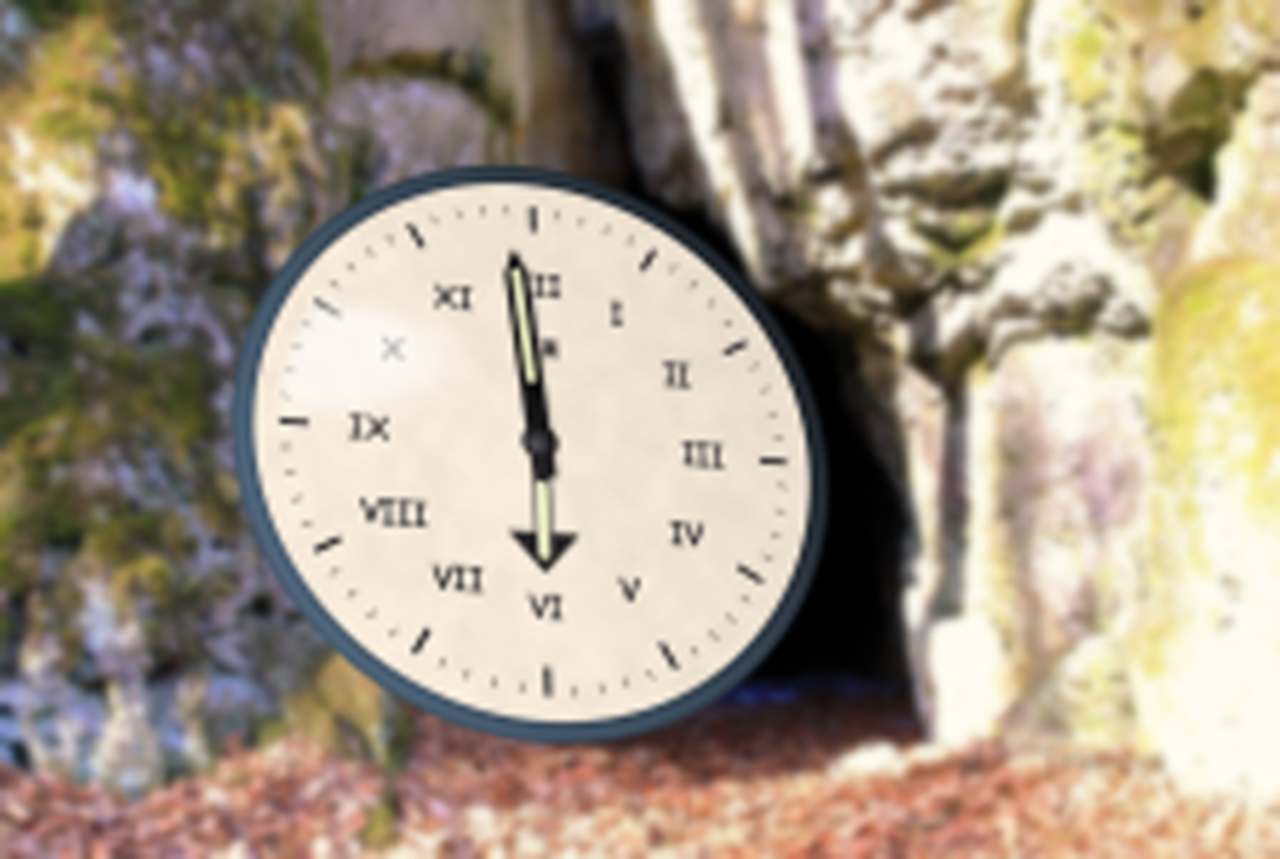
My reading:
5 h 59 min
